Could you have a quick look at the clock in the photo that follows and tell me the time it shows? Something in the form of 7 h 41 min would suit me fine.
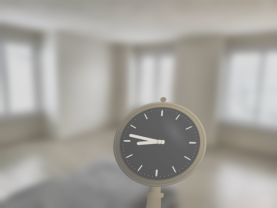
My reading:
8 h 47 min
